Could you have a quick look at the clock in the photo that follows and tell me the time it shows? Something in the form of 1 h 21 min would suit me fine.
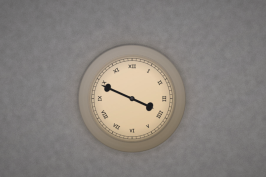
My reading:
3 h 49 min
